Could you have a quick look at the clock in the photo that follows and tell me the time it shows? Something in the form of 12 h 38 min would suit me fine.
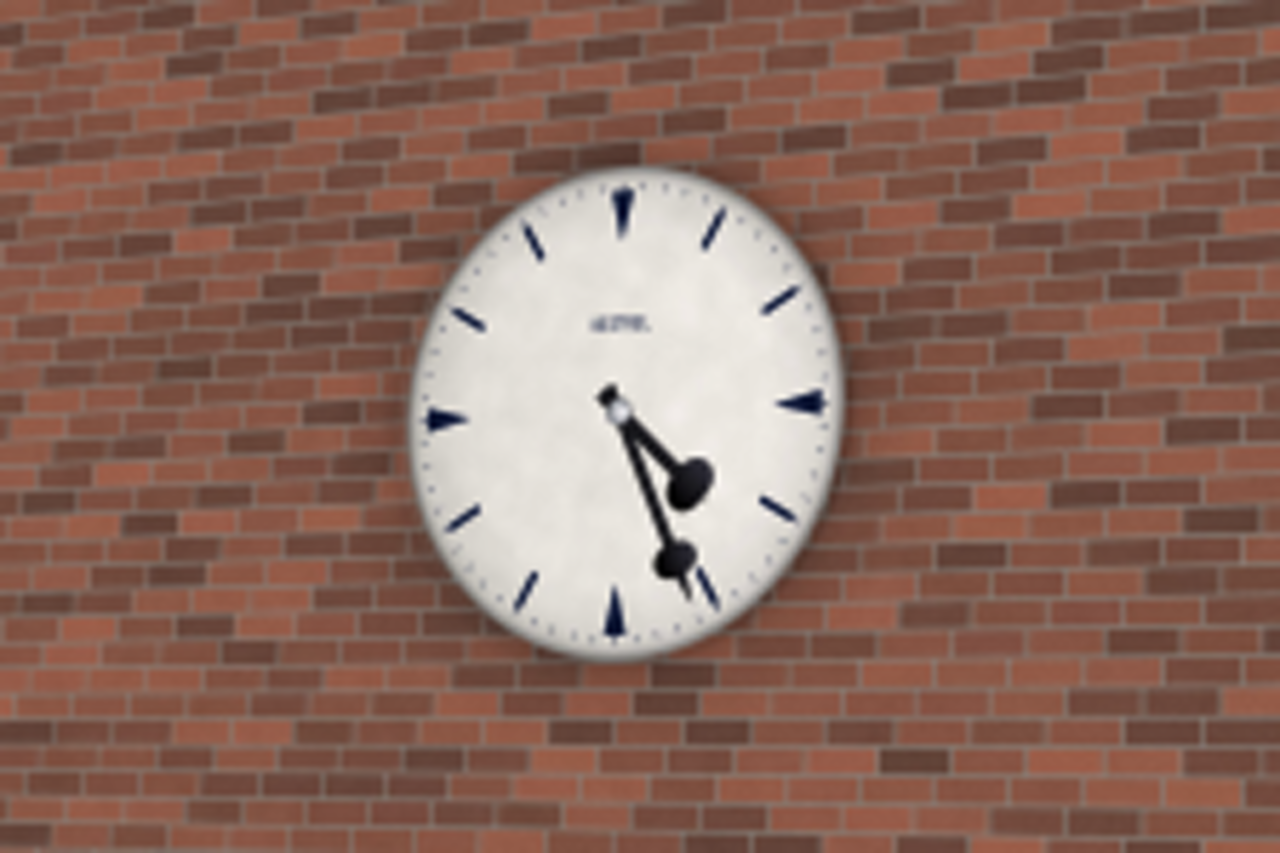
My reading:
4 h 26 min
